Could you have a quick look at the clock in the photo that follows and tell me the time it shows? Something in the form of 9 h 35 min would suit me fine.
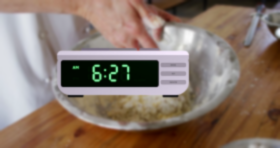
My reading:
6 h 27 min
